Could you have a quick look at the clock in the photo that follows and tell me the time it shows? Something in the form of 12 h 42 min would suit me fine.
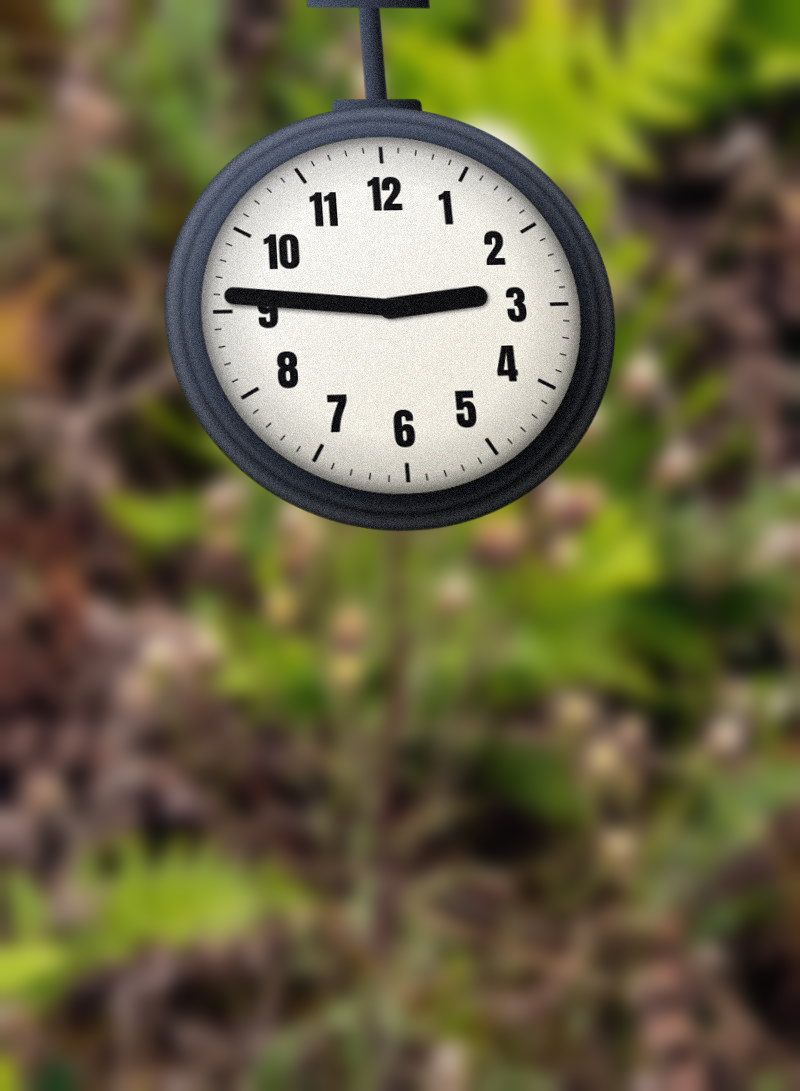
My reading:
2 h 46 min
